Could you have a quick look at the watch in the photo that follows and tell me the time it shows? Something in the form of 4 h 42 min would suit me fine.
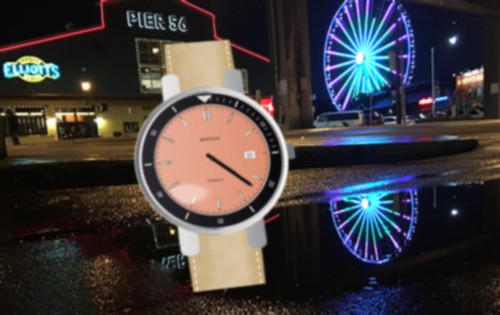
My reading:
4 h 22 min
